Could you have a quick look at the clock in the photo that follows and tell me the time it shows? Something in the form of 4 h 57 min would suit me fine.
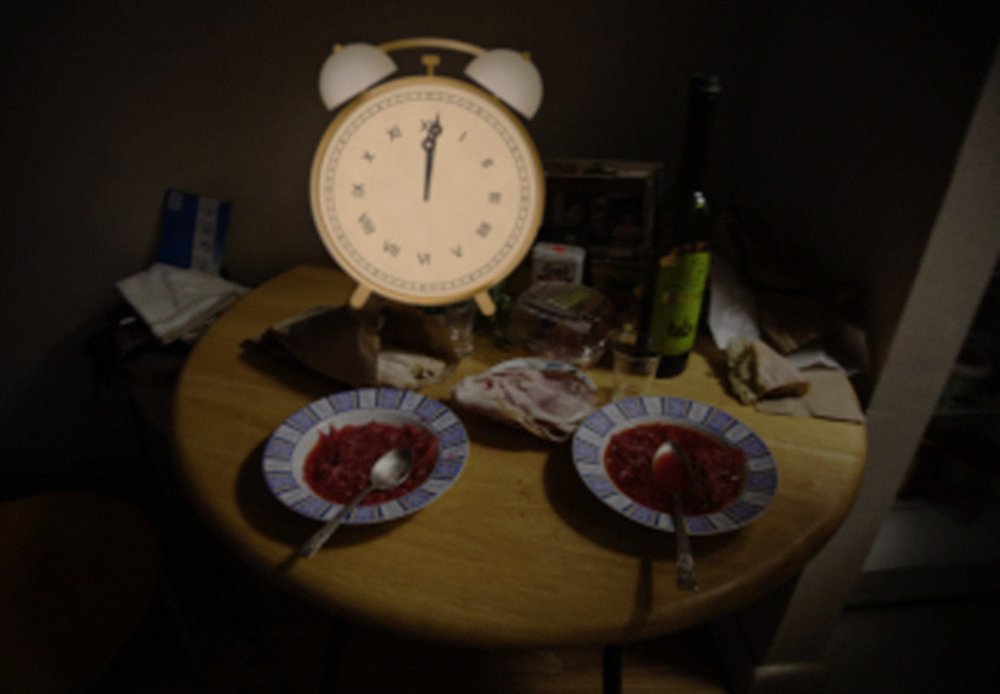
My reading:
12 h 01 min
